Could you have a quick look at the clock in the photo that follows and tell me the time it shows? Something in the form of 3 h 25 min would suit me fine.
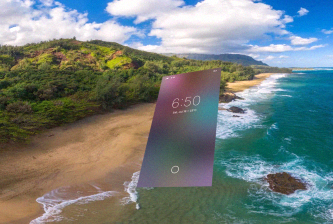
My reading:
6 h 50 min
